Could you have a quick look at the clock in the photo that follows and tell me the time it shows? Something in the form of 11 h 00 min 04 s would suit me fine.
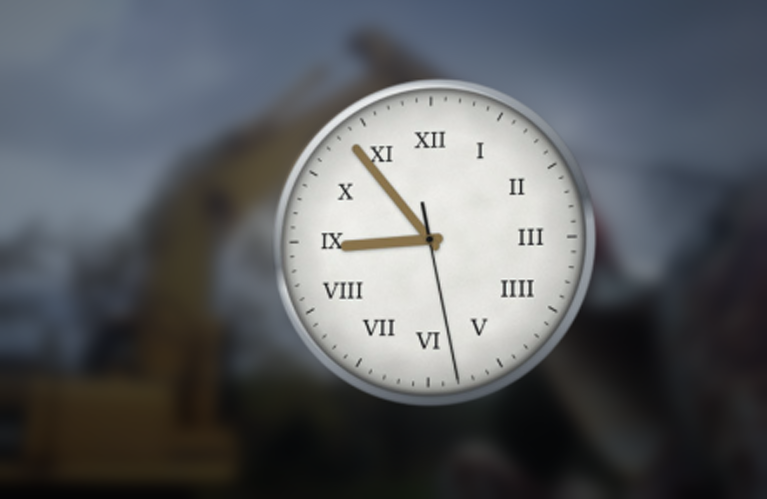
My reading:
8 h 53 min 28 s
